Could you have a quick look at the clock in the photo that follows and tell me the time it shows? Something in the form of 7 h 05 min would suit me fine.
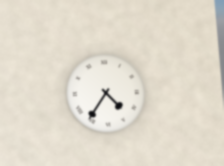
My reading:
4 h 36 min
